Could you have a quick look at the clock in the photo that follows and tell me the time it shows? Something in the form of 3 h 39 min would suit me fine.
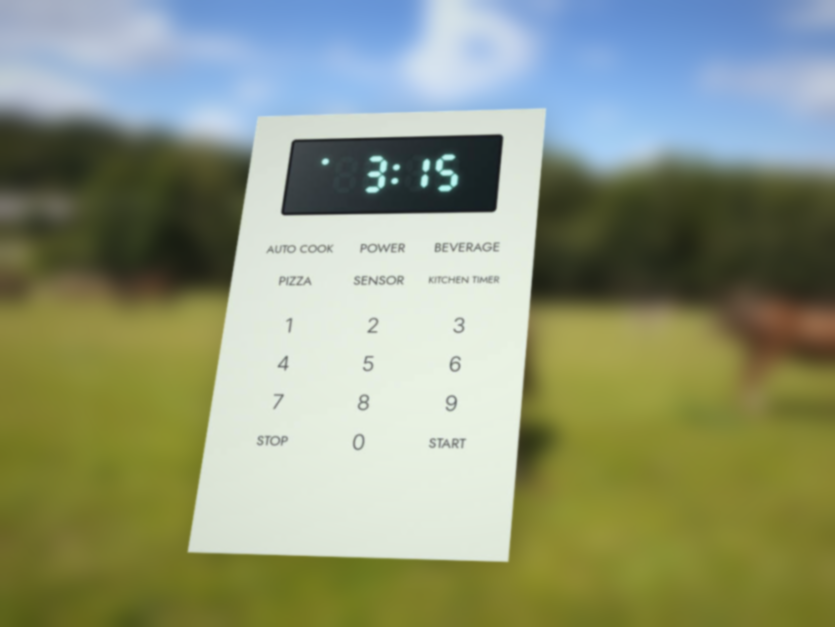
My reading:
3 h 15 min
